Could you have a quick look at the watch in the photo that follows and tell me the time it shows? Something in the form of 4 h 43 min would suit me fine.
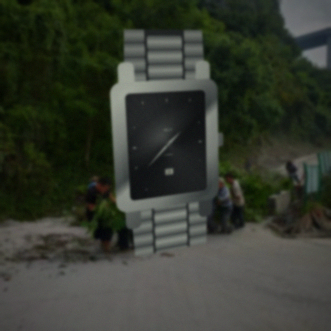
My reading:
1 h 38 min
